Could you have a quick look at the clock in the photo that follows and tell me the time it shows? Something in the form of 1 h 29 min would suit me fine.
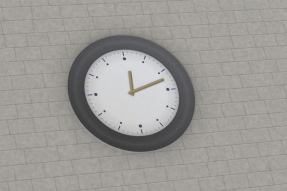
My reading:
12 h 12 min
